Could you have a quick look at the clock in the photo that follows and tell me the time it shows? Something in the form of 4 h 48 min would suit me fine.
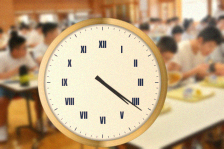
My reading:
4 h 21 min
